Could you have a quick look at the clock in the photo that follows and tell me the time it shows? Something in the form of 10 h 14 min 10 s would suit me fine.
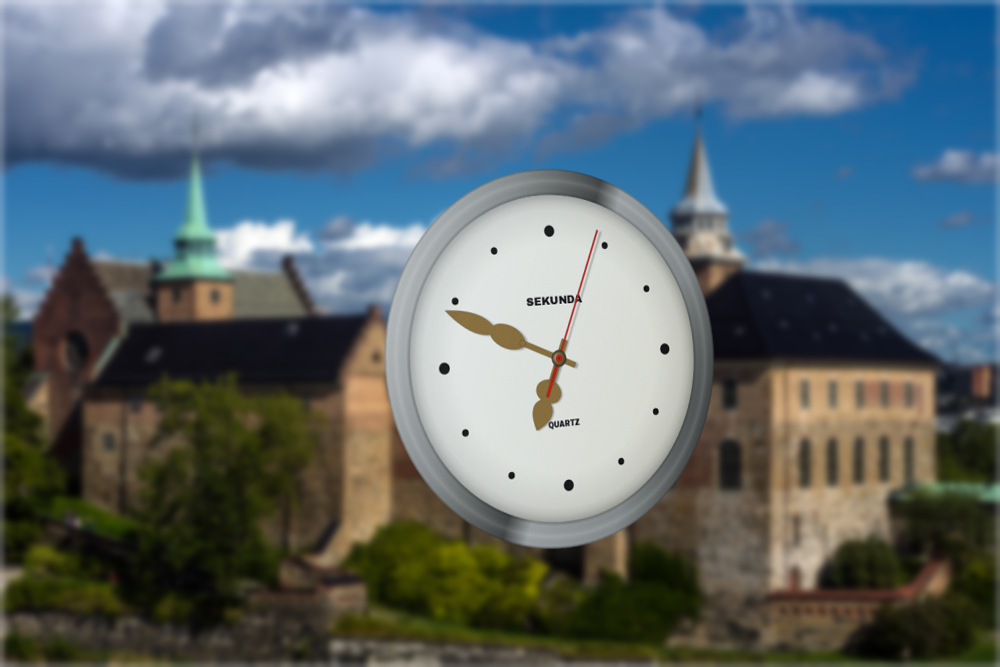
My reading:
6 h 49 min 04 s
